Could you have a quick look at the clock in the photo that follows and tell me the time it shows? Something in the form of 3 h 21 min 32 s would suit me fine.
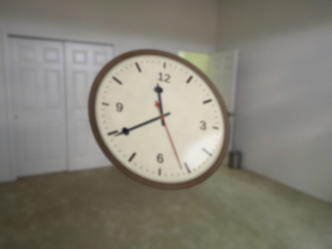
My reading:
11 h 39 min 26 s
